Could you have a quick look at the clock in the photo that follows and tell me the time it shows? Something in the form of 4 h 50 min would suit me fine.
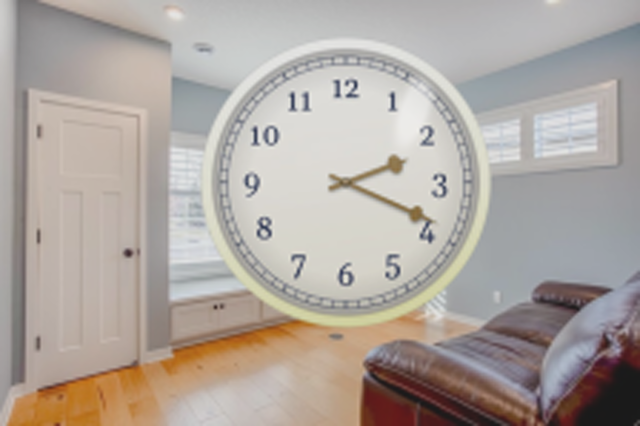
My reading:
2 h 19 min
